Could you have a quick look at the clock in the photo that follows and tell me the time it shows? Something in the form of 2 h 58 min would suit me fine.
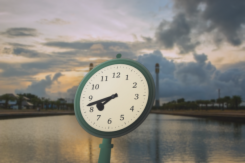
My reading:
7 h 42 min
